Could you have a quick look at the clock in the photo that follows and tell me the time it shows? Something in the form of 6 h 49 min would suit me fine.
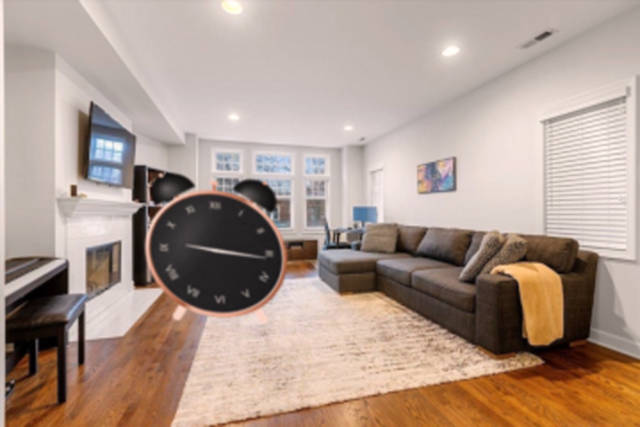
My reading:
9 h 16 min
